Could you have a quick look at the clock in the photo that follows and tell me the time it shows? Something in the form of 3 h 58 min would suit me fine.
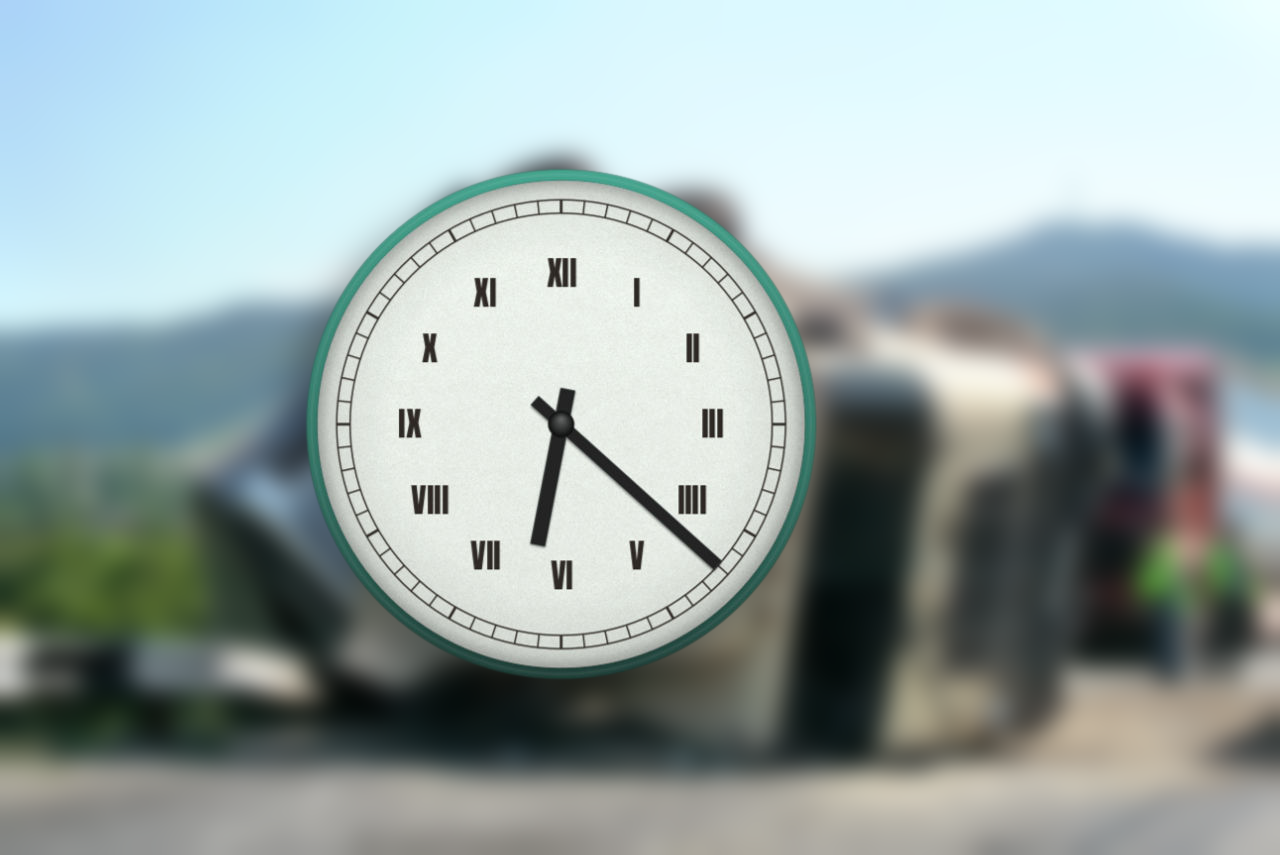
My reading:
6 h 22 min
